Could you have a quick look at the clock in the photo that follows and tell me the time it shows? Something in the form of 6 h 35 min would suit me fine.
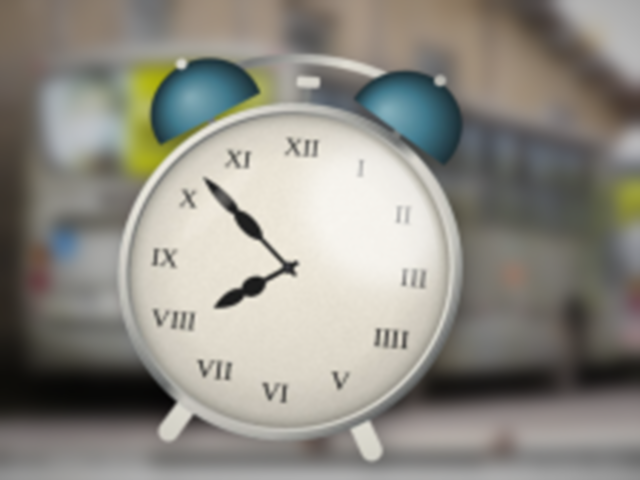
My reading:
7 h 52 min
